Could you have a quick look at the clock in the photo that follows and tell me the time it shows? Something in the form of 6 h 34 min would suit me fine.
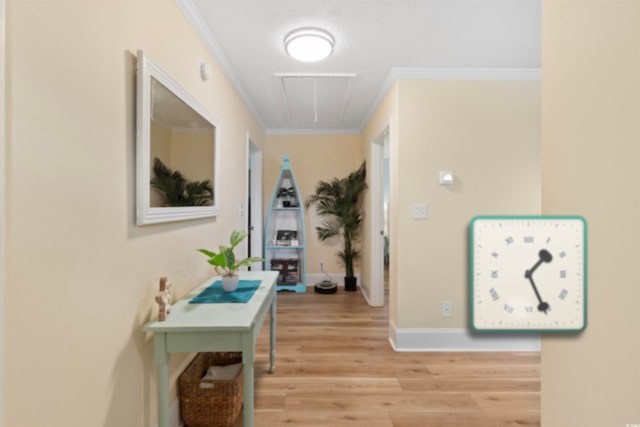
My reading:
1 h 26 min
